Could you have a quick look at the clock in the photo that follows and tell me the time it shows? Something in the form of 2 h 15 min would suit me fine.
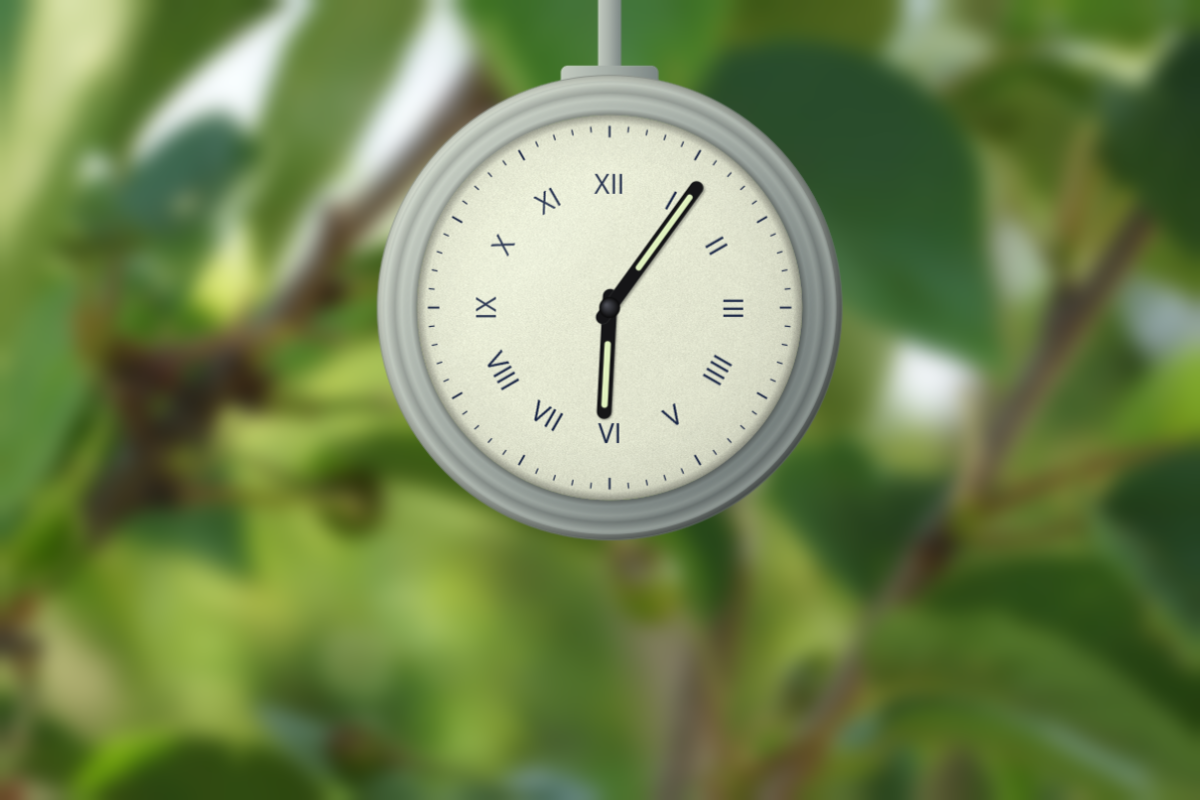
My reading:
6 h 06 min
